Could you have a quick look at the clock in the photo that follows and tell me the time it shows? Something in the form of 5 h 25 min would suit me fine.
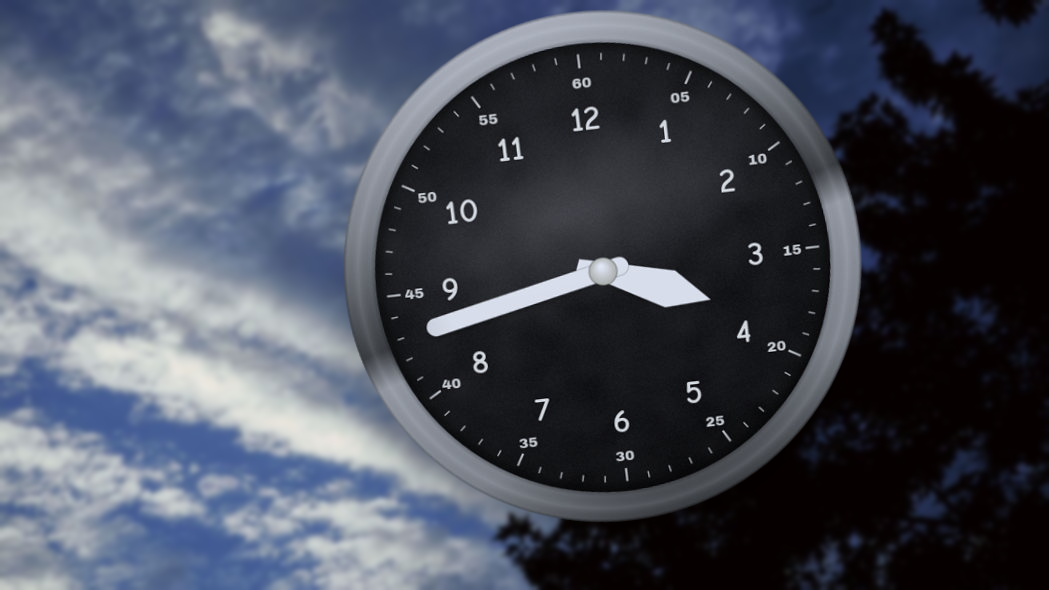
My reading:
3 h 43 min
